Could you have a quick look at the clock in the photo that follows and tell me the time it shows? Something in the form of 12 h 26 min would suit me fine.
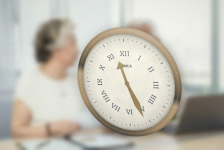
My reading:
11 h 26 min
